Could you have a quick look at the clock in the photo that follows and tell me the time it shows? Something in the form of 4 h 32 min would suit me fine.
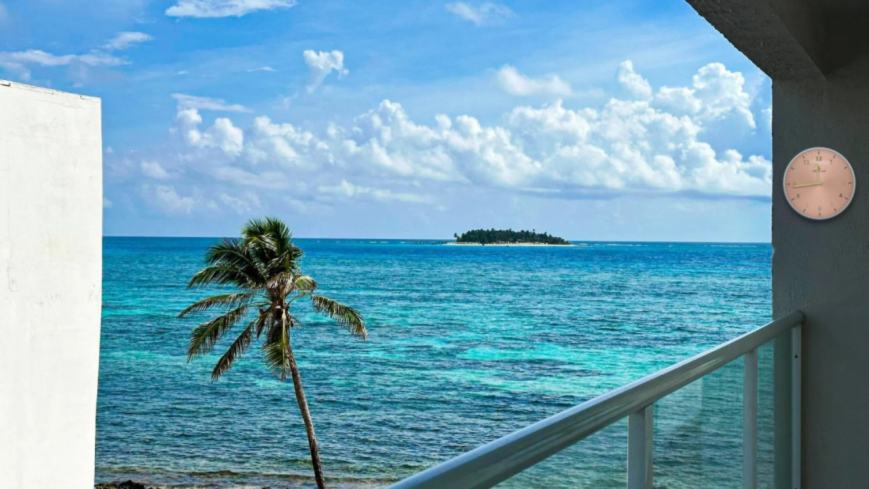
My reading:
11 h 44 min
